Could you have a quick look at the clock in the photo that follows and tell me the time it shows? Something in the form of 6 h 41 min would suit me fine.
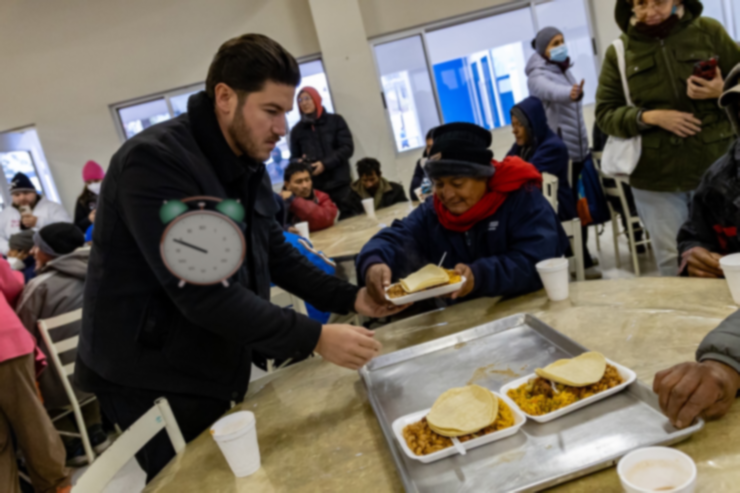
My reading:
9 h 49 min
